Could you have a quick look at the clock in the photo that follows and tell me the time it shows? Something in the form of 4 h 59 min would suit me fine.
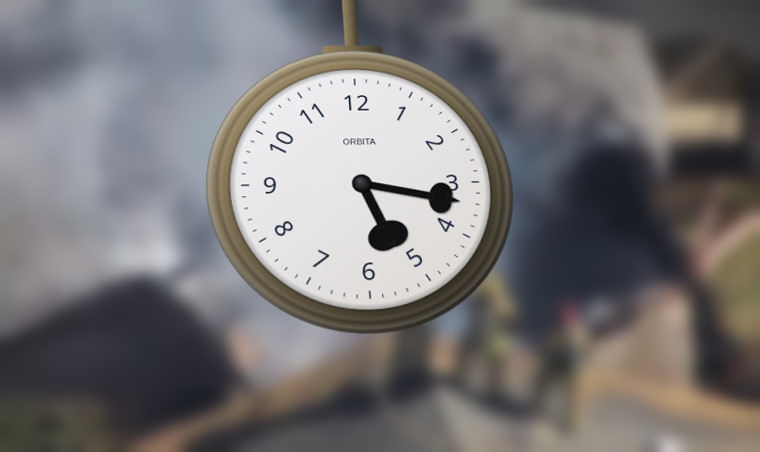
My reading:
5 h 17 min
